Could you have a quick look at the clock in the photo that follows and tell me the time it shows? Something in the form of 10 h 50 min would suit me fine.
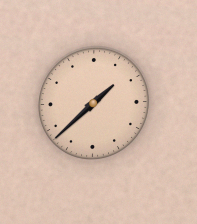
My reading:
1 h 38 min
